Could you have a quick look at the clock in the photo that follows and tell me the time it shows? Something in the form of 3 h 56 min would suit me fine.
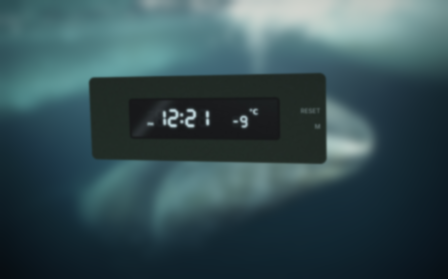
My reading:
12 h 21 min
